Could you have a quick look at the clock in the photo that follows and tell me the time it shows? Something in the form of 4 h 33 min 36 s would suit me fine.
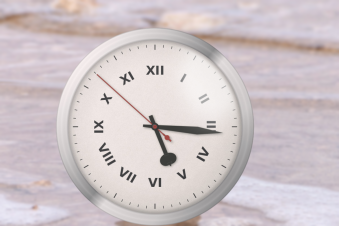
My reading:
5 h 15 min 52 s
